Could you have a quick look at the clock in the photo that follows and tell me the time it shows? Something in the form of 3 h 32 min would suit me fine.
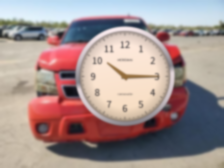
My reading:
10 h 15 min
